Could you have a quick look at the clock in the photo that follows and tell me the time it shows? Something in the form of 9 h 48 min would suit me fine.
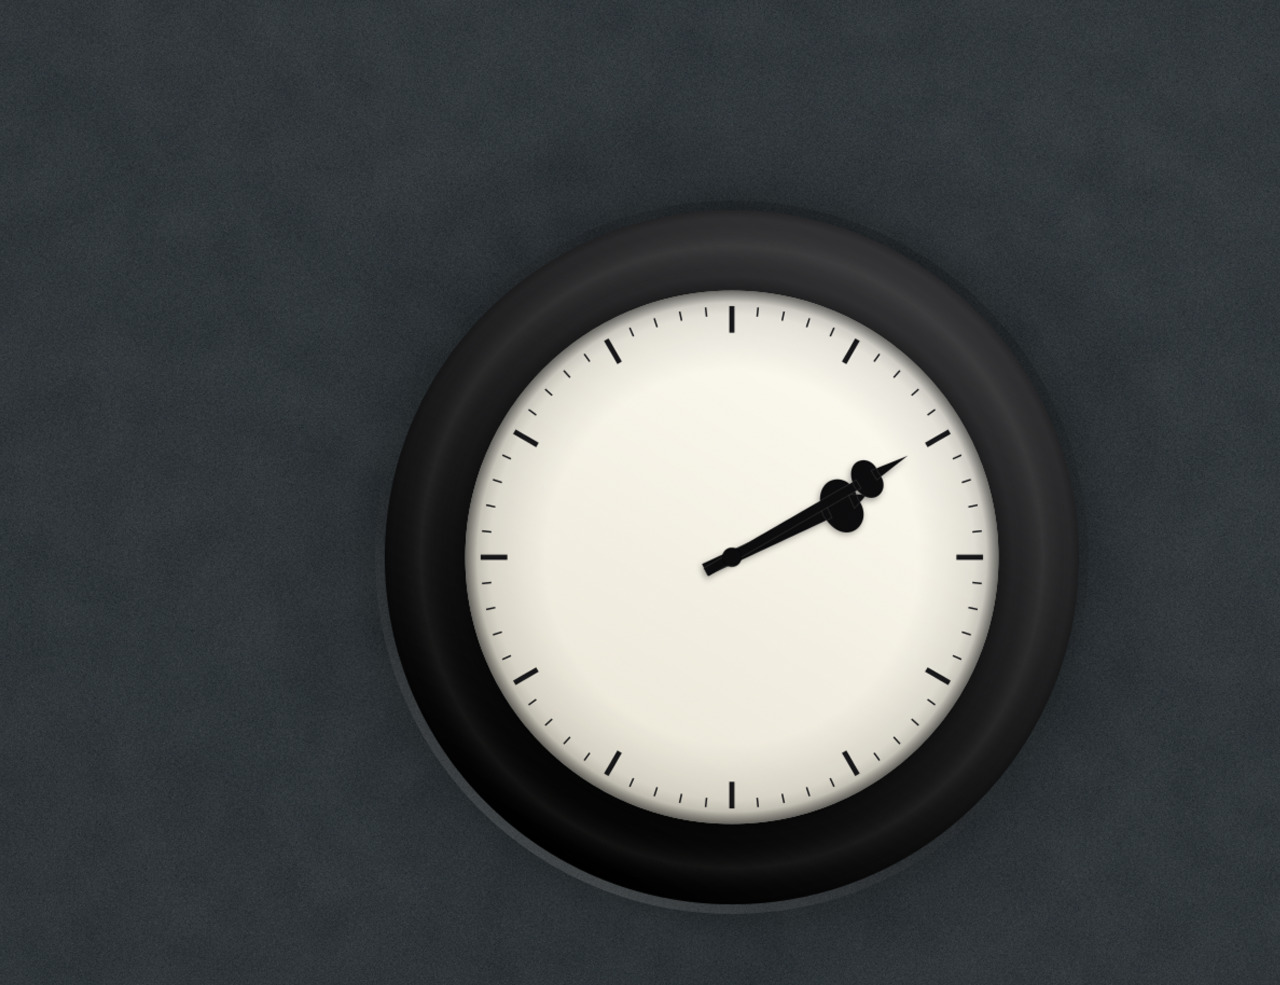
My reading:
2 h 10 min
